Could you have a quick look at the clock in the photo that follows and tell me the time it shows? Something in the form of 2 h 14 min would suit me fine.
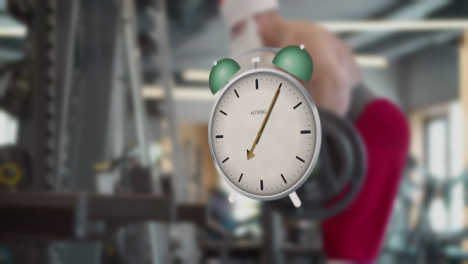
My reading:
7 h 05 min
